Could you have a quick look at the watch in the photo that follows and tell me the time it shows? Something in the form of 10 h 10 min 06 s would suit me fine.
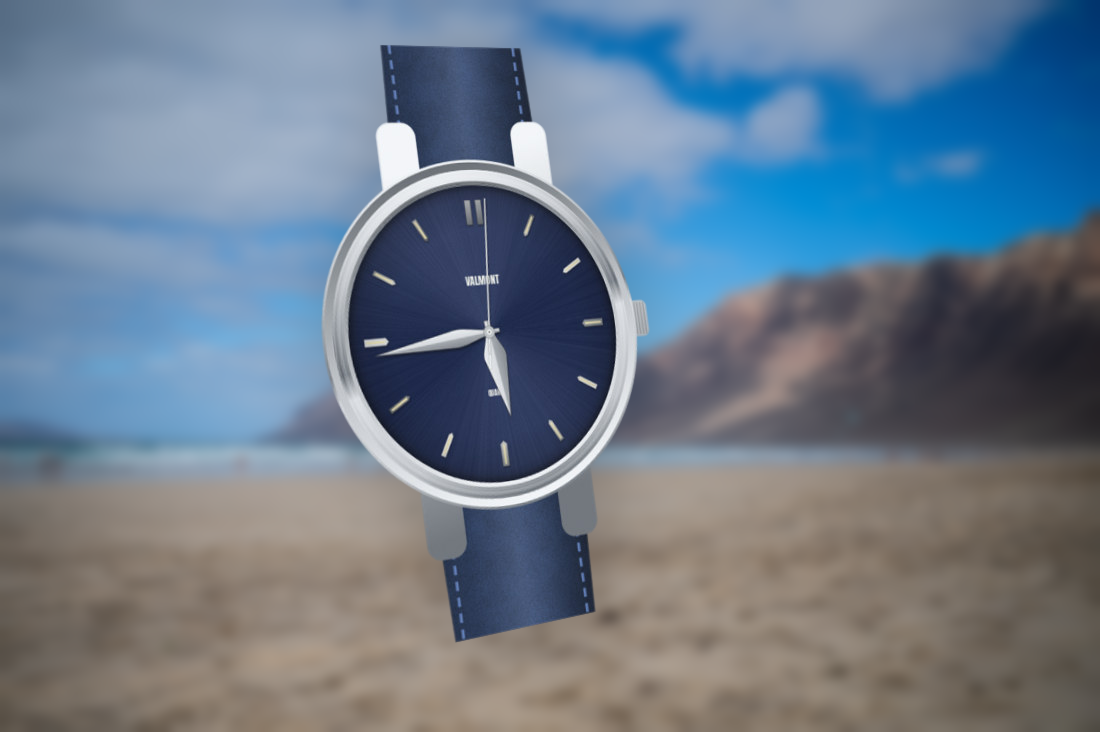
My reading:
5 h 44 min 01 s
